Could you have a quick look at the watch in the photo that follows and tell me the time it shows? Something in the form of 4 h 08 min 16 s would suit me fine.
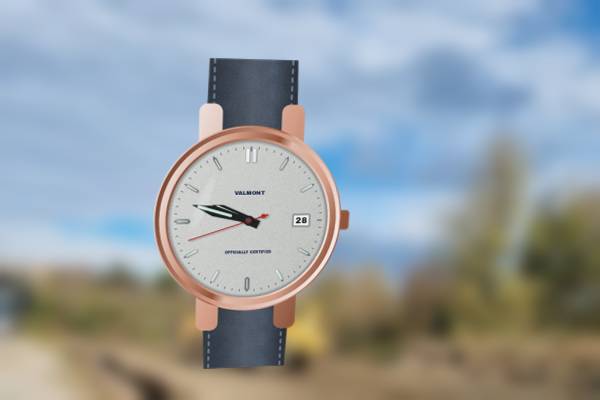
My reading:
9 h 47 min 42 s
